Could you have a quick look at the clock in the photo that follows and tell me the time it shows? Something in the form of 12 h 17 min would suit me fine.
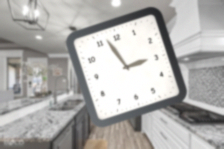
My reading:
2 h 57 min
